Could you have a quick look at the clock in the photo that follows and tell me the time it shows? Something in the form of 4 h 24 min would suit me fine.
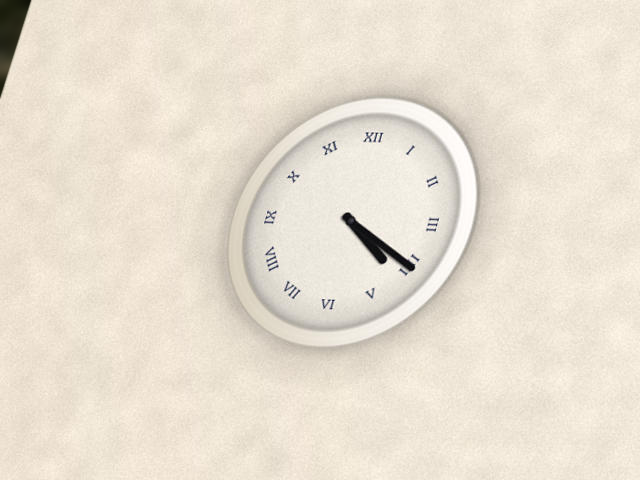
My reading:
4 h 20 min
